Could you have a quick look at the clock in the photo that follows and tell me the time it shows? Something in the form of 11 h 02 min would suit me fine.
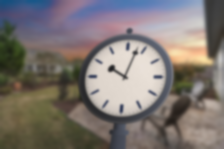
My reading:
10 h 03 min
